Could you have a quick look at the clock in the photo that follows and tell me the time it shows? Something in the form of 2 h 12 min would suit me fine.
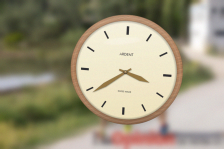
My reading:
3 h 39 min
